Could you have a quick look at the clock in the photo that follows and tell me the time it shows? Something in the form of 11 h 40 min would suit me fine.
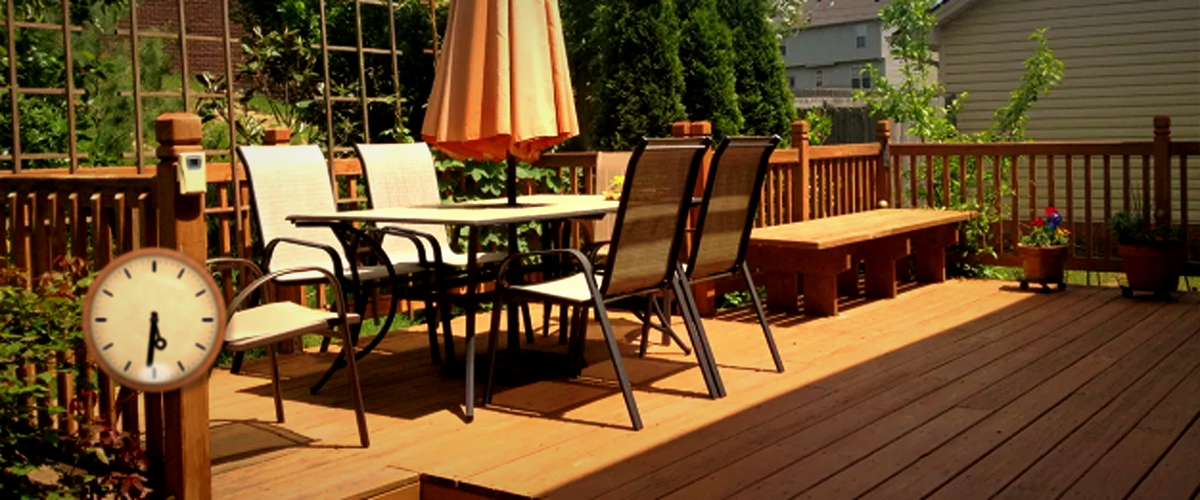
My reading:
5 h 31 min
